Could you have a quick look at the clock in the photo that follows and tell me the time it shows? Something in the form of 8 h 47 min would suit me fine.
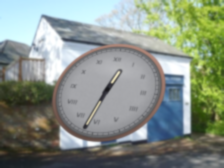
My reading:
12 h 32 min
